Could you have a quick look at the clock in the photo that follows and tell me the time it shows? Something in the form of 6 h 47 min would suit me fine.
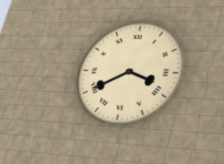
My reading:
3 h 40 min
